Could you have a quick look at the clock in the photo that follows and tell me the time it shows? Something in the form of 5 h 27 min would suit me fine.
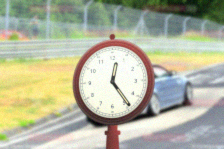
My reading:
12 h 24 min
